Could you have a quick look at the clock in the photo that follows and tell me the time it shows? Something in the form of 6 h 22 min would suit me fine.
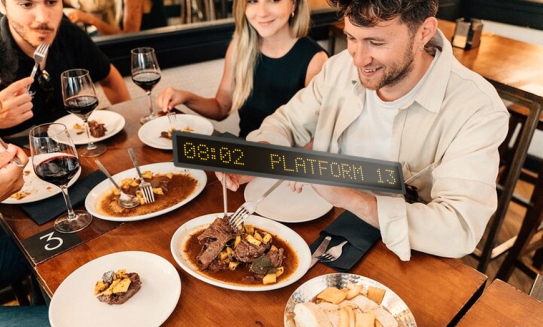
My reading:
8 h 02 min
